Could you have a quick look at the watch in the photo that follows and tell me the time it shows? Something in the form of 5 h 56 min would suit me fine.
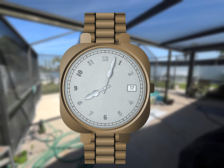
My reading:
8 h 03 min
